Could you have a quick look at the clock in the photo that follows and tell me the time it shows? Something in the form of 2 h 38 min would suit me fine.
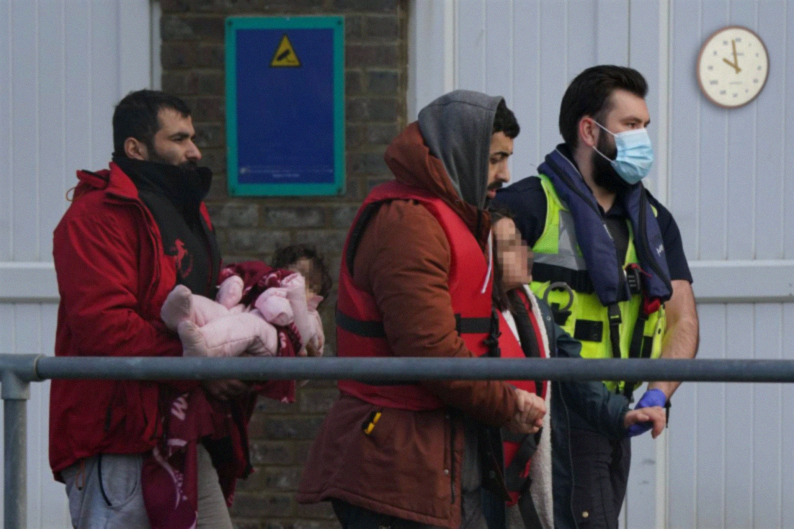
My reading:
9 h 58 min
